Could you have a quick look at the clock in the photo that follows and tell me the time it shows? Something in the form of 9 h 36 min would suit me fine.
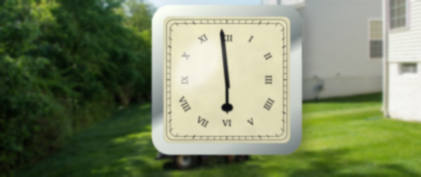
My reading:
5 h 59 min
